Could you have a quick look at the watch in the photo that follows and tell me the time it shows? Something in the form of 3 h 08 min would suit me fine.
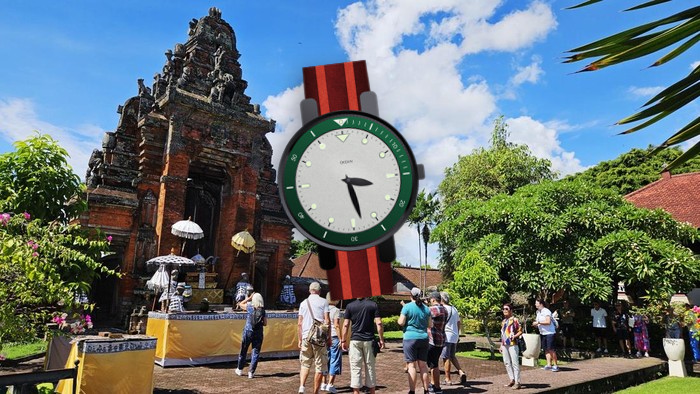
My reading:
3 h 28 min
